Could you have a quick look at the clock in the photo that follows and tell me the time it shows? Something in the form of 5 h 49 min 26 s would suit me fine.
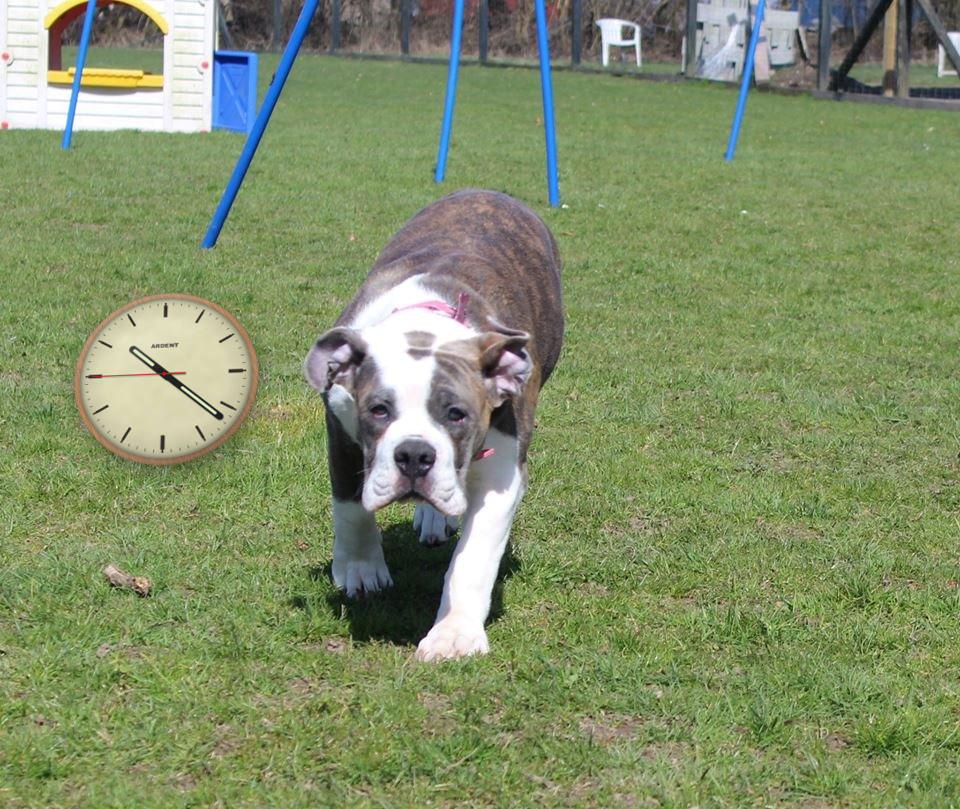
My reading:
10 h 21 min 45 s
